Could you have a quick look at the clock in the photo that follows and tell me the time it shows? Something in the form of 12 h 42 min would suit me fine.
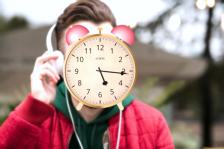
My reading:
5 h 16 min
